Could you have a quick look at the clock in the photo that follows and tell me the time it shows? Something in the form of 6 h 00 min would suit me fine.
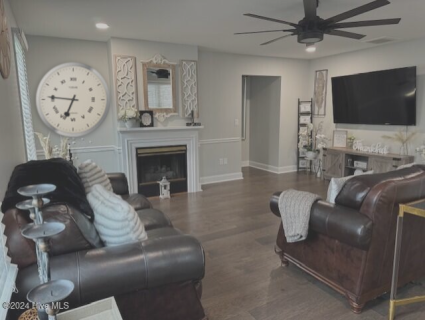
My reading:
6 h 46 min
